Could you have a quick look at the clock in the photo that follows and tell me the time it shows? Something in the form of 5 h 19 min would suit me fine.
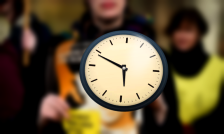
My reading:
5 h 49 min
